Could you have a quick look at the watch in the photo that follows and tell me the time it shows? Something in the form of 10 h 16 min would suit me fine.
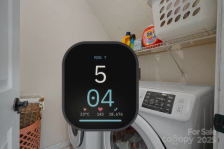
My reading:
5 h 04 min
